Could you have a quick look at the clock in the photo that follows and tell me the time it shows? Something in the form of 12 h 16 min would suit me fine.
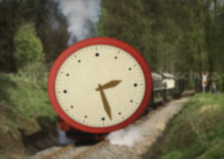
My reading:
2 h 28 min
